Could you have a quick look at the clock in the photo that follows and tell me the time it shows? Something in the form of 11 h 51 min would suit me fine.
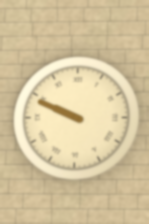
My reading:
9 h 49 min
